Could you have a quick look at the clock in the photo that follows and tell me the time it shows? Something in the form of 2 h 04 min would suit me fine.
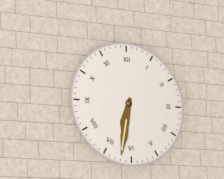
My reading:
6 h 32 min
